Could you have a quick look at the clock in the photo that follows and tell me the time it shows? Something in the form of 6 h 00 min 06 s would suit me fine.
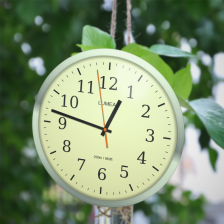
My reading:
12 h 46 min 58 s
